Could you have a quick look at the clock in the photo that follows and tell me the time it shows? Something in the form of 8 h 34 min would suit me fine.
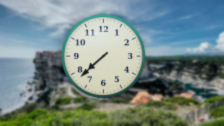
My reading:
7 h 38 min
